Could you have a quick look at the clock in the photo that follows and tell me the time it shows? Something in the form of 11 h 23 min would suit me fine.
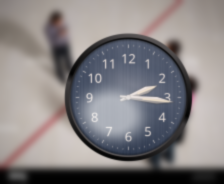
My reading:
2 h 16 min
